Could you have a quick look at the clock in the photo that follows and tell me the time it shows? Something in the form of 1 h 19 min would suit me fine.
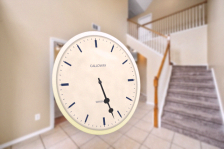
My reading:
5 h 27 min
